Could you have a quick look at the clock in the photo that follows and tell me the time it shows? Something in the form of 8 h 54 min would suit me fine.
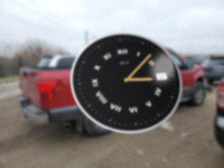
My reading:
3 h 08 min
